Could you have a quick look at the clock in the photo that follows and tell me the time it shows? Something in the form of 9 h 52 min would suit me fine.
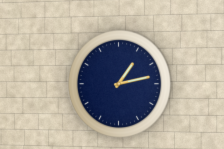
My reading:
1 h 13 min
